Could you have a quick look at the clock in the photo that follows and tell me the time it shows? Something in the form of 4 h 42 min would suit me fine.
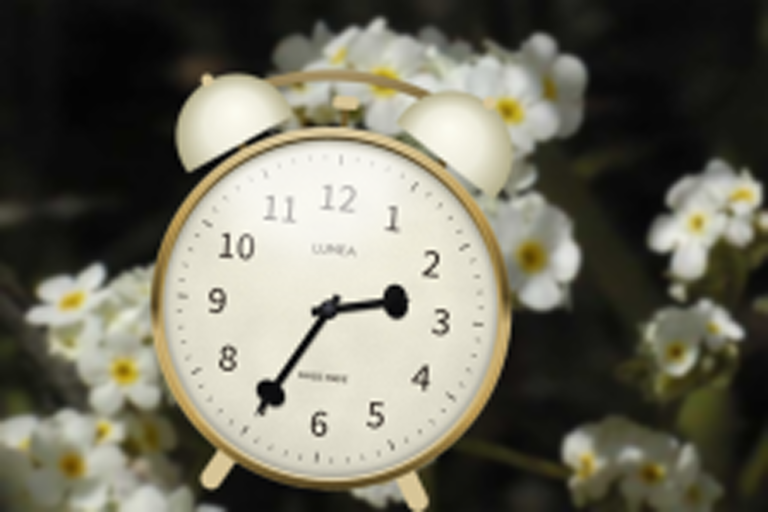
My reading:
2 h 35 min
